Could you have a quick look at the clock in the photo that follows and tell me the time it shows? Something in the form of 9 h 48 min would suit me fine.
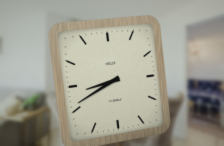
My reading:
8 h 41 min
